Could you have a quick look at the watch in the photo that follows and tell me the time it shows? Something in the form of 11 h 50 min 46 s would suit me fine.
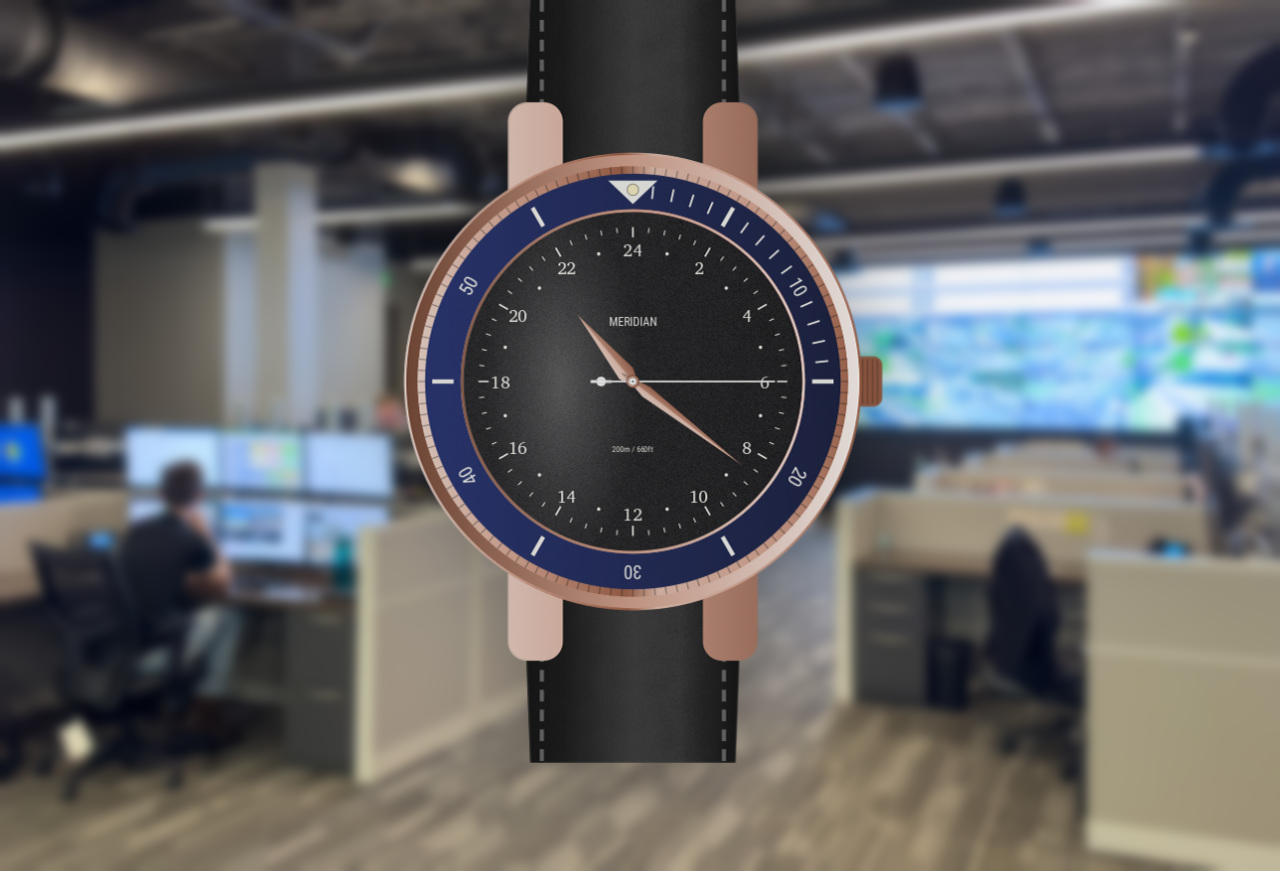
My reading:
21 h 21 min 15 s
